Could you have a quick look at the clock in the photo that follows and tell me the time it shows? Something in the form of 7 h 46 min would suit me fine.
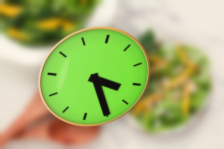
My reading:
3 h 25 min
